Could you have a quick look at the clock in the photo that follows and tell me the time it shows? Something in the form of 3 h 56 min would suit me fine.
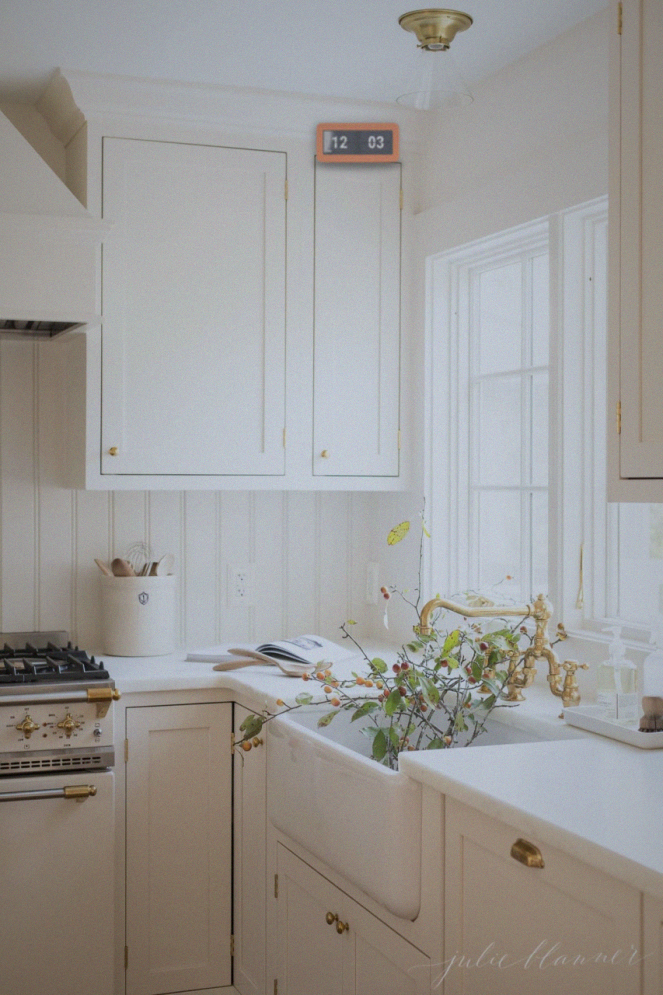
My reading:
12 h 03 min
